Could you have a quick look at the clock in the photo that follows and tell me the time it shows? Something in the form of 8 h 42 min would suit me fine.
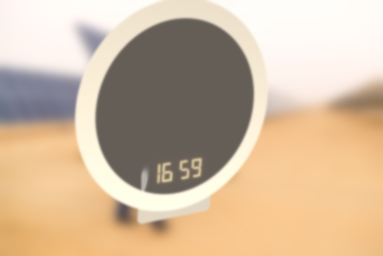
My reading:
16 h 59 min
